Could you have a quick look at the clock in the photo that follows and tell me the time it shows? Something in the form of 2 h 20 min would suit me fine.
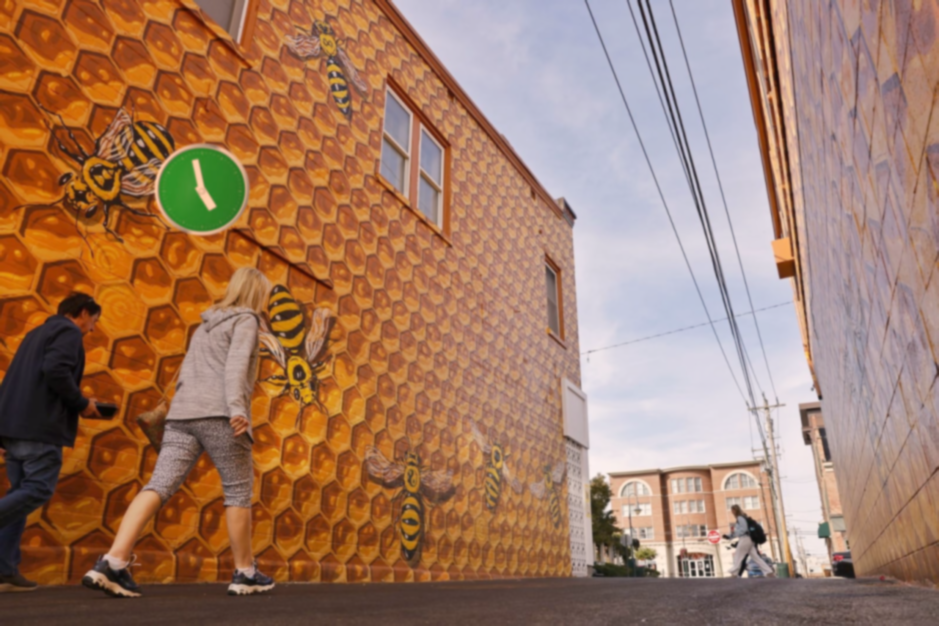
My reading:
4 h 58 min
